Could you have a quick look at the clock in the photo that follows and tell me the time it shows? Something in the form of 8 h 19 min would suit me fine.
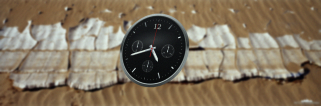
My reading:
4 h 41 min
